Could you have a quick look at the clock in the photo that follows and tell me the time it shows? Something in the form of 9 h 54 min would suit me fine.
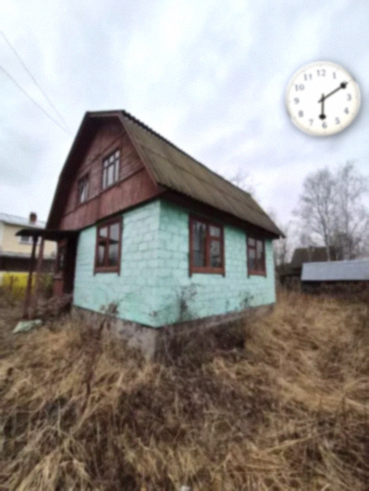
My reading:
6 h 10 min
